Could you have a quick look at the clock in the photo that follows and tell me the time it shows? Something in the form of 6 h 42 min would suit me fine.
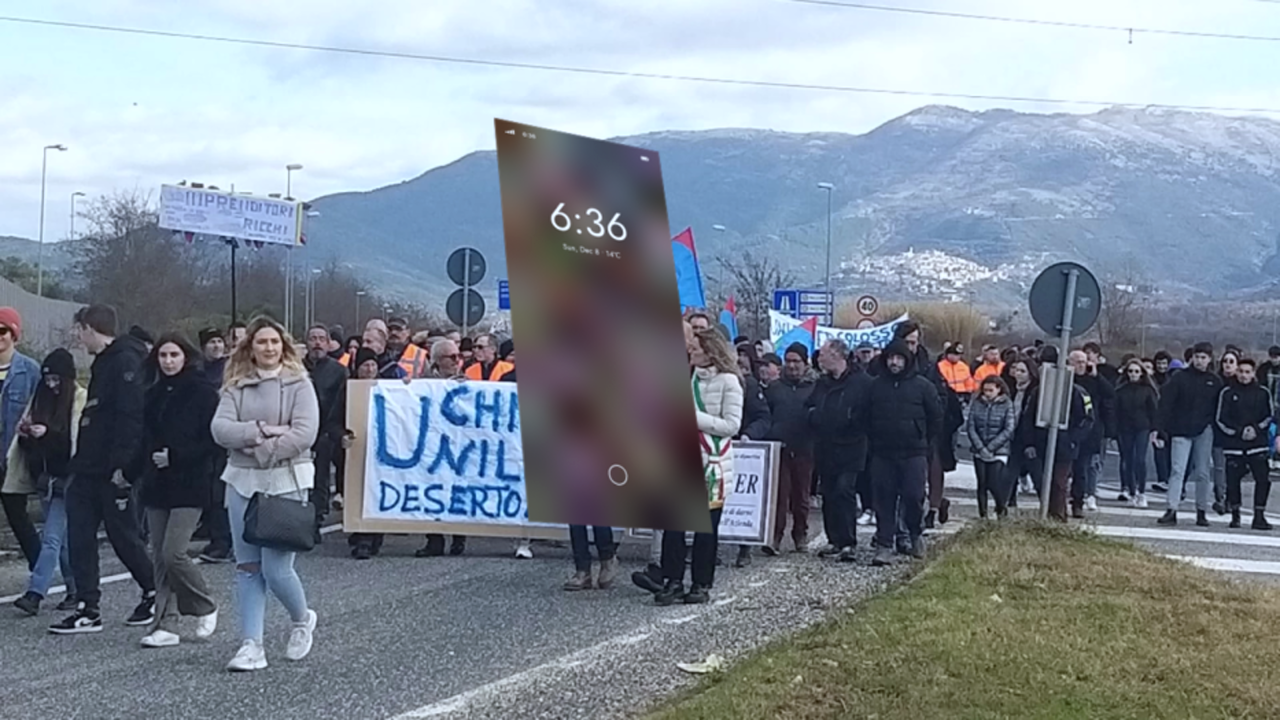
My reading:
6 h 36 min
